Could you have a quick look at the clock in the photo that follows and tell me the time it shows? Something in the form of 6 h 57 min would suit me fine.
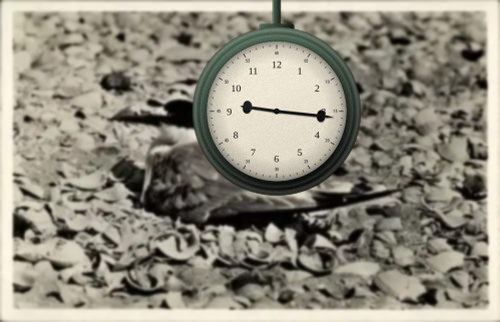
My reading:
9 h 16 min
